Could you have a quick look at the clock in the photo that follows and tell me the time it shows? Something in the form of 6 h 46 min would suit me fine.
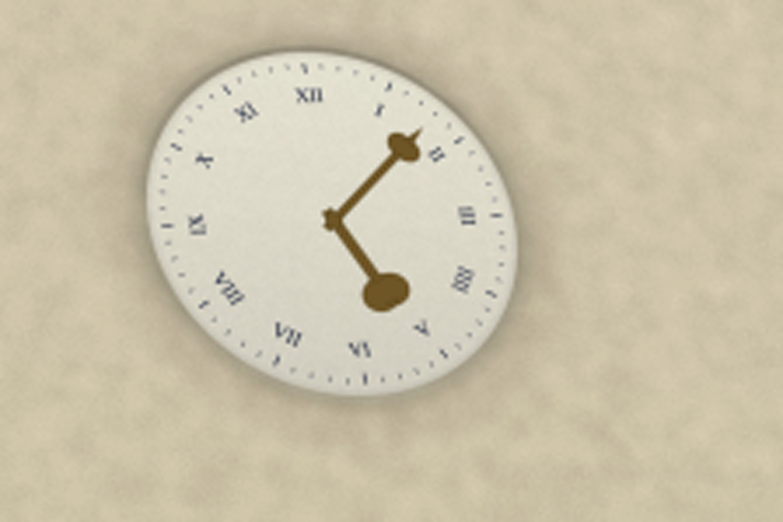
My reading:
5 h 08 min
